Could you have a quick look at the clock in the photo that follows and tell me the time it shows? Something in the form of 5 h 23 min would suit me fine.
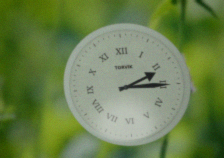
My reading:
2 h 15 min
